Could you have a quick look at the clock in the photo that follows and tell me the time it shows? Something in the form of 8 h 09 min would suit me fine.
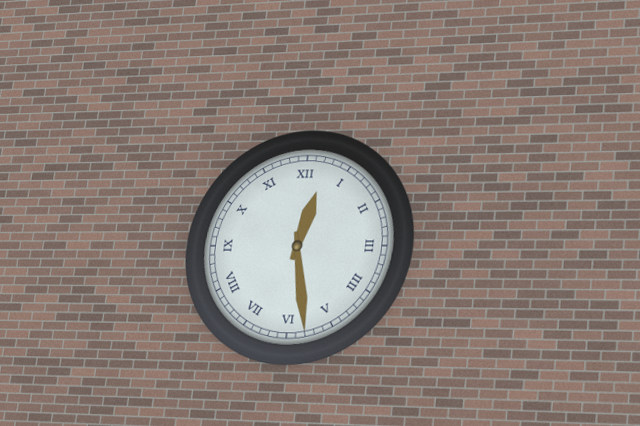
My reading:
12 h 28 min
